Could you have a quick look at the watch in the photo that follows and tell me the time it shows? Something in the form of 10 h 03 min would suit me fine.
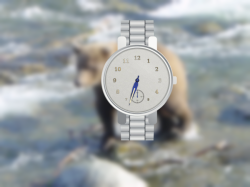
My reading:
6 h 33 min
